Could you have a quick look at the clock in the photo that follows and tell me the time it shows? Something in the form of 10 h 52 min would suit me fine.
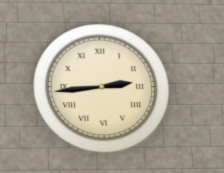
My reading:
2 h 44 min
